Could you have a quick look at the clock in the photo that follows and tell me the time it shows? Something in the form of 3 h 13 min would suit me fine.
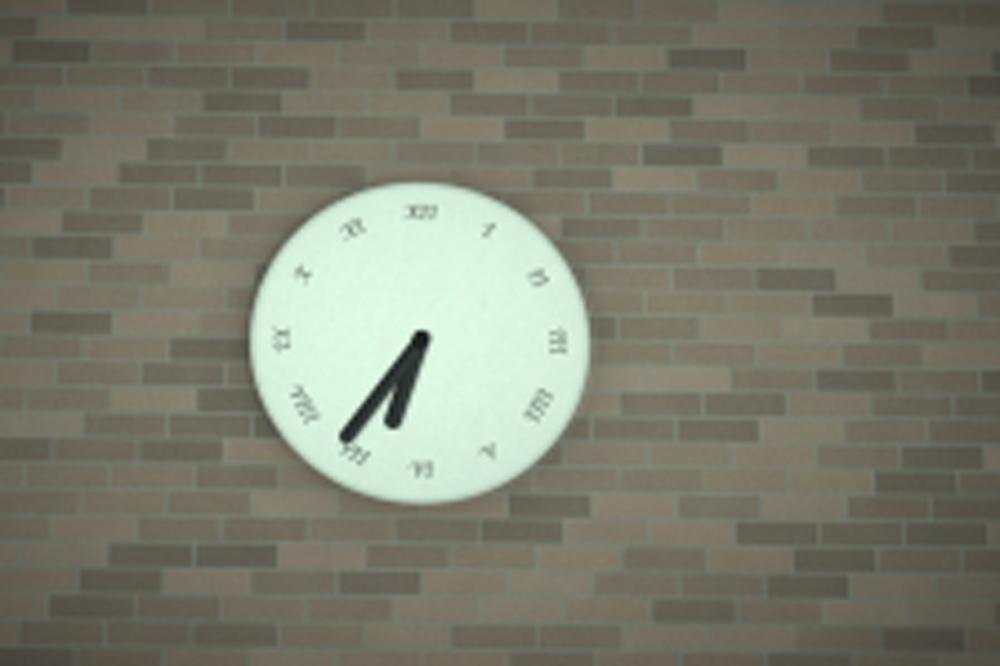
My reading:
6 h 36 min
